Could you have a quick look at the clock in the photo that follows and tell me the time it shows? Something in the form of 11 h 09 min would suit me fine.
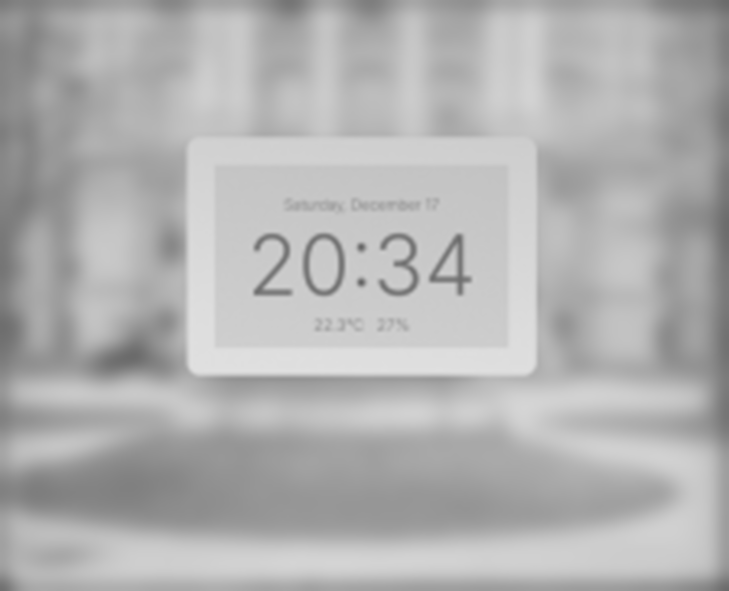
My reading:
20 h 34 min
